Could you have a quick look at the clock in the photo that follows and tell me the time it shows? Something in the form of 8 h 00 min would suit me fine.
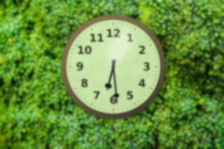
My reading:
6 h 29 min
